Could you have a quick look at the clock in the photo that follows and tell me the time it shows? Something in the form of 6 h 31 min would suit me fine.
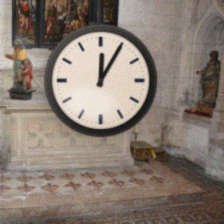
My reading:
12 h 05 min
